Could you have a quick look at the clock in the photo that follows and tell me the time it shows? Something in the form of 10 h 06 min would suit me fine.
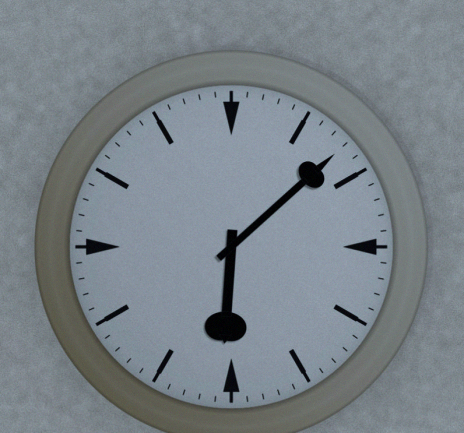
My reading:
6 h 08 min
